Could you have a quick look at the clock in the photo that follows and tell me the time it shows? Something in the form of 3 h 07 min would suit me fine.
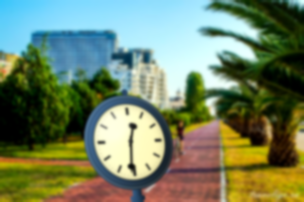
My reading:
12 h 31 min
